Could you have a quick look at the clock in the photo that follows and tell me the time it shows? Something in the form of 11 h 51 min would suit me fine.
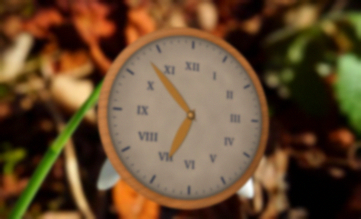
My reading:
6 h 53 min
